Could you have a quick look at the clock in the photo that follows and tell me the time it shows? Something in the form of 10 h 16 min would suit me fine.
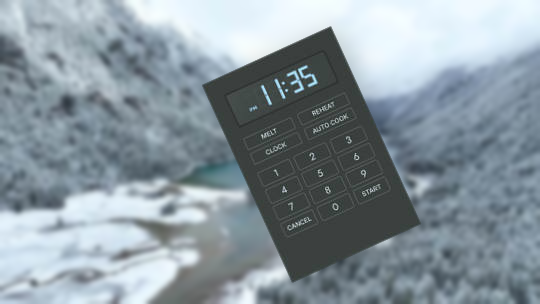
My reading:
11 h 35 min
